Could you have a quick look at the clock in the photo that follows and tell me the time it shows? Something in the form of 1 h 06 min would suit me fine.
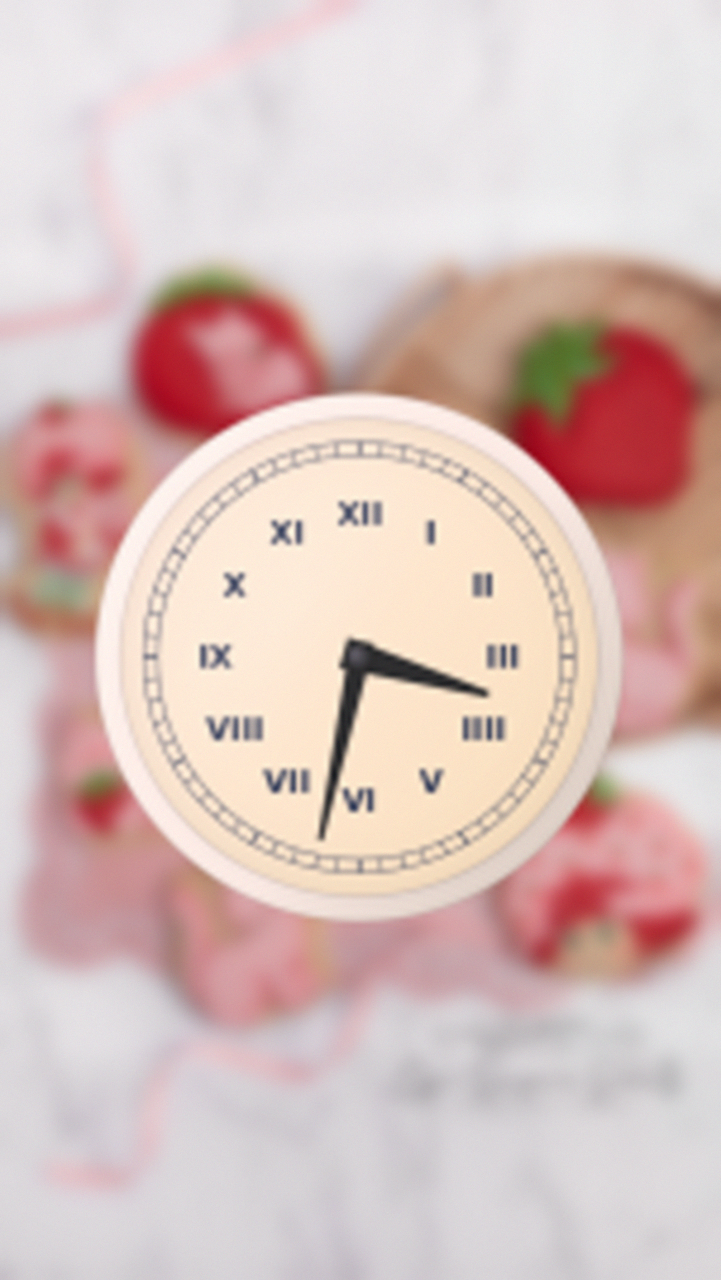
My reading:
3 h 32 min
